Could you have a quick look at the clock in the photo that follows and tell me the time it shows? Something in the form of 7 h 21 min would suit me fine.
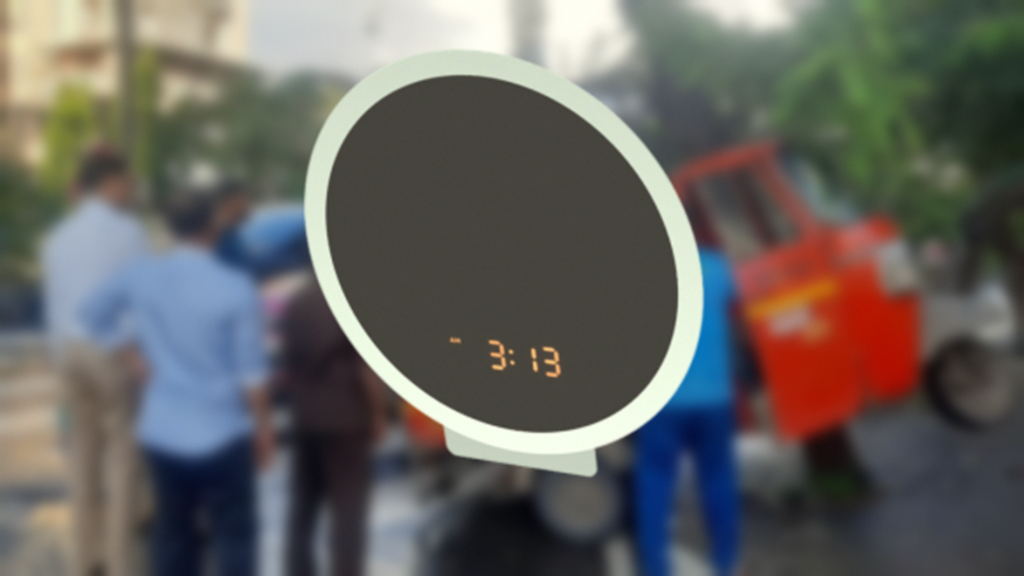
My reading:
3 h 13 min
